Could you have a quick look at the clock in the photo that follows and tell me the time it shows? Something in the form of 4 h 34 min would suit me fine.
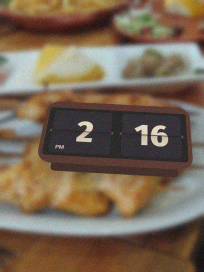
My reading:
2 h 16 min
